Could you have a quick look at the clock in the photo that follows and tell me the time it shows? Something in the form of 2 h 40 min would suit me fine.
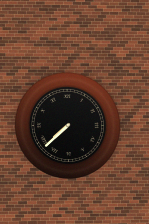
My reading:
7 h 38 min
